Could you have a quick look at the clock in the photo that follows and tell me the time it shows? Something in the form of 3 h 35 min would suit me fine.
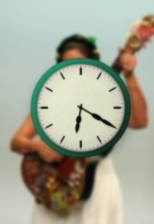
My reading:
6 h 20 min
